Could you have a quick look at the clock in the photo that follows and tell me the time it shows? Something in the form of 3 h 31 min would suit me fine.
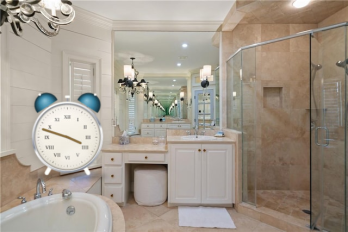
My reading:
3 h 48 min
